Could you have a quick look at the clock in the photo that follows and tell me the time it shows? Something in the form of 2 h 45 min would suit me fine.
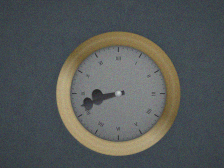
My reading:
8 h 42 min
